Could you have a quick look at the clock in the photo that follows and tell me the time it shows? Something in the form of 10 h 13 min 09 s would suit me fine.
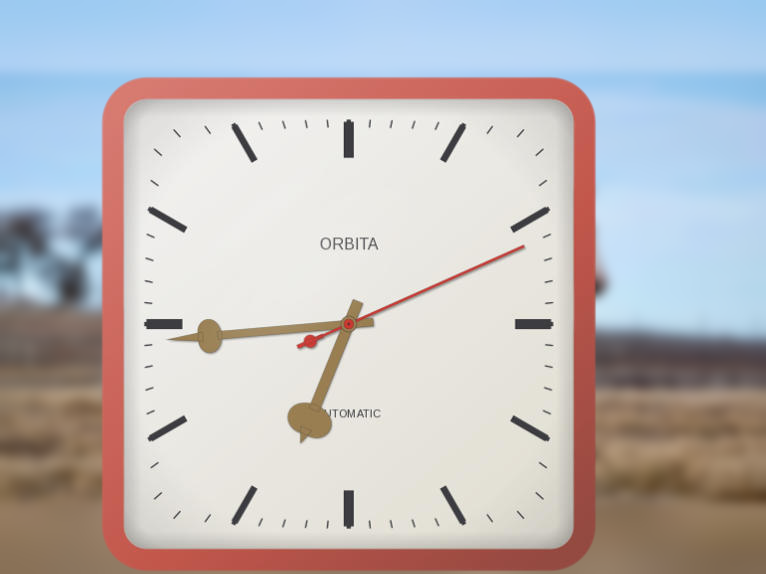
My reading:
6 h 44 min 11 s
